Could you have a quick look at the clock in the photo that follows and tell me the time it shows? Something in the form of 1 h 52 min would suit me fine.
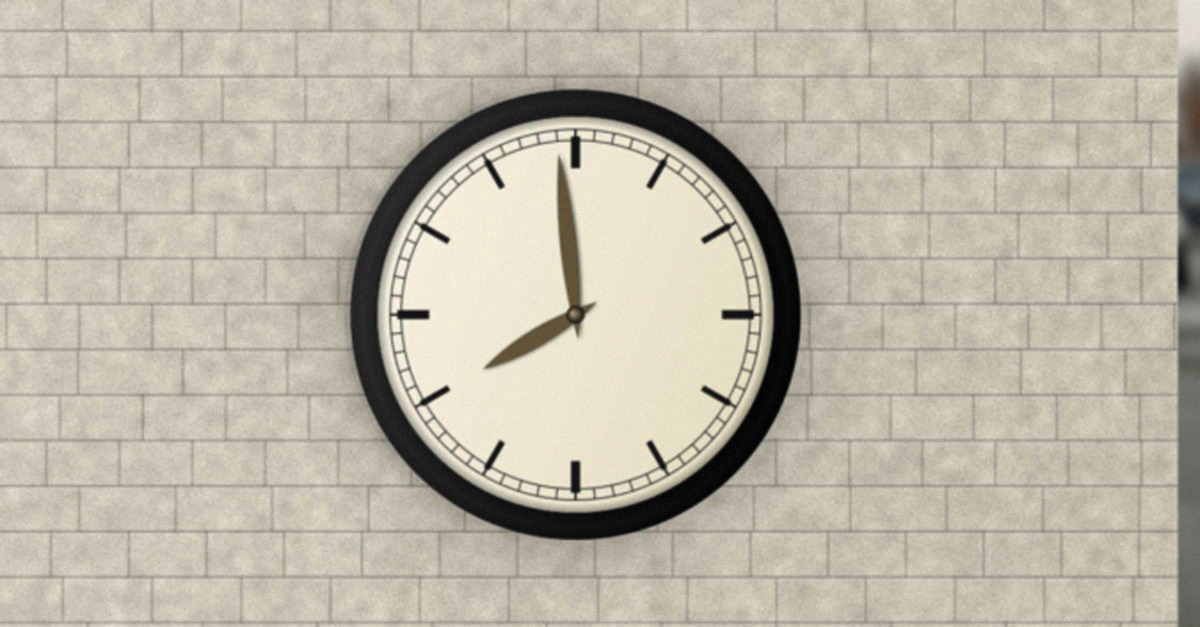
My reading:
7 h 59 min
